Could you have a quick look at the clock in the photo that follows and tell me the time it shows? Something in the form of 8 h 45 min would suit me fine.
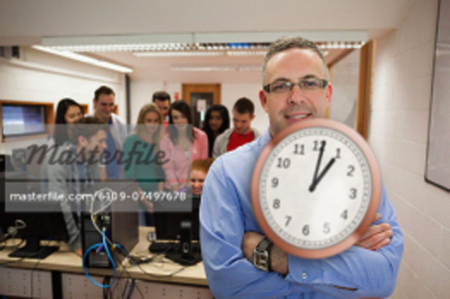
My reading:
1 h 01 min
